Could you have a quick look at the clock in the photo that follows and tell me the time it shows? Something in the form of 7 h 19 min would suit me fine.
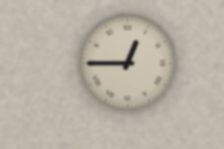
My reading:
12 h 45 min
